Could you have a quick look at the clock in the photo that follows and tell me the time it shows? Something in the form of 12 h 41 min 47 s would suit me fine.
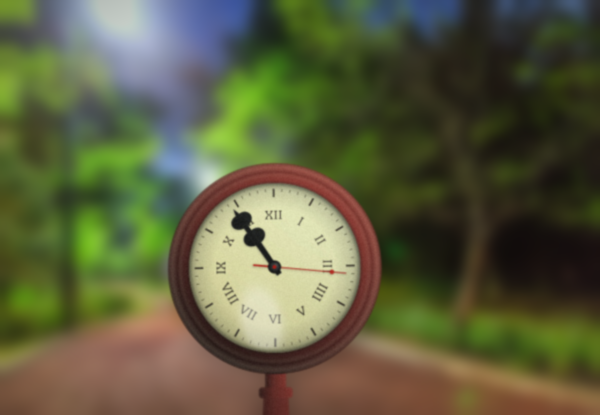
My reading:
10 h 54 min 16 s
